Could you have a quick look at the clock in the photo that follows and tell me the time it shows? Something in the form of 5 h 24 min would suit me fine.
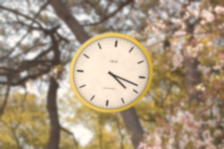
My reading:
4 h 18 min
